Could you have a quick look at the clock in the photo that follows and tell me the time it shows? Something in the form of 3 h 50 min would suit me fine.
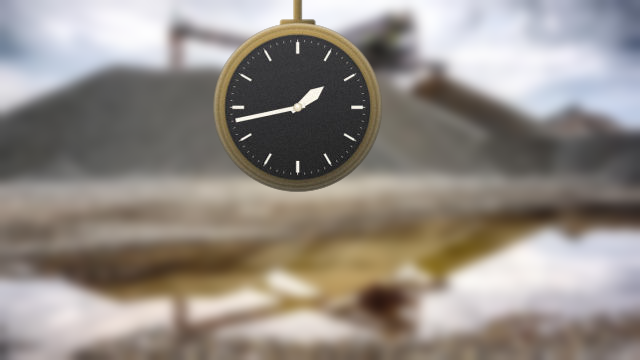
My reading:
1 h 43 min
